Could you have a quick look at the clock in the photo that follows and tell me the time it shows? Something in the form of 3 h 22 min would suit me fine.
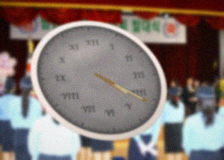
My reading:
4 h 21 min
